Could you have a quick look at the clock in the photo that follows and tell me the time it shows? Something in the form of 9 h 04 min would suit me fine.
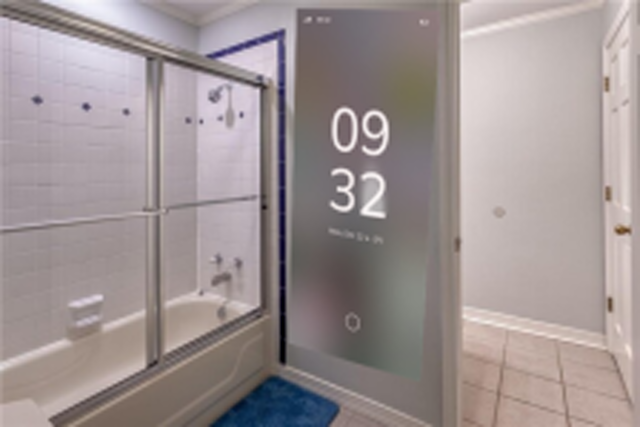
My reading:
9 h 32 min
